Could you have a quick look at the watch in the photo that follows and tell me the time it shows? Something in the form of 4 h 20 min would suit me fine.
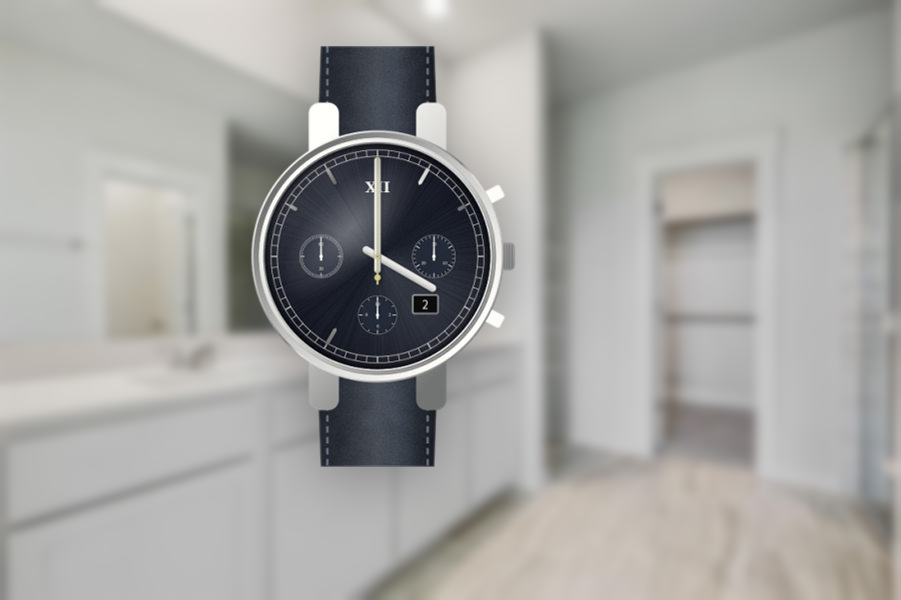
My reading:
4 h 00 min
